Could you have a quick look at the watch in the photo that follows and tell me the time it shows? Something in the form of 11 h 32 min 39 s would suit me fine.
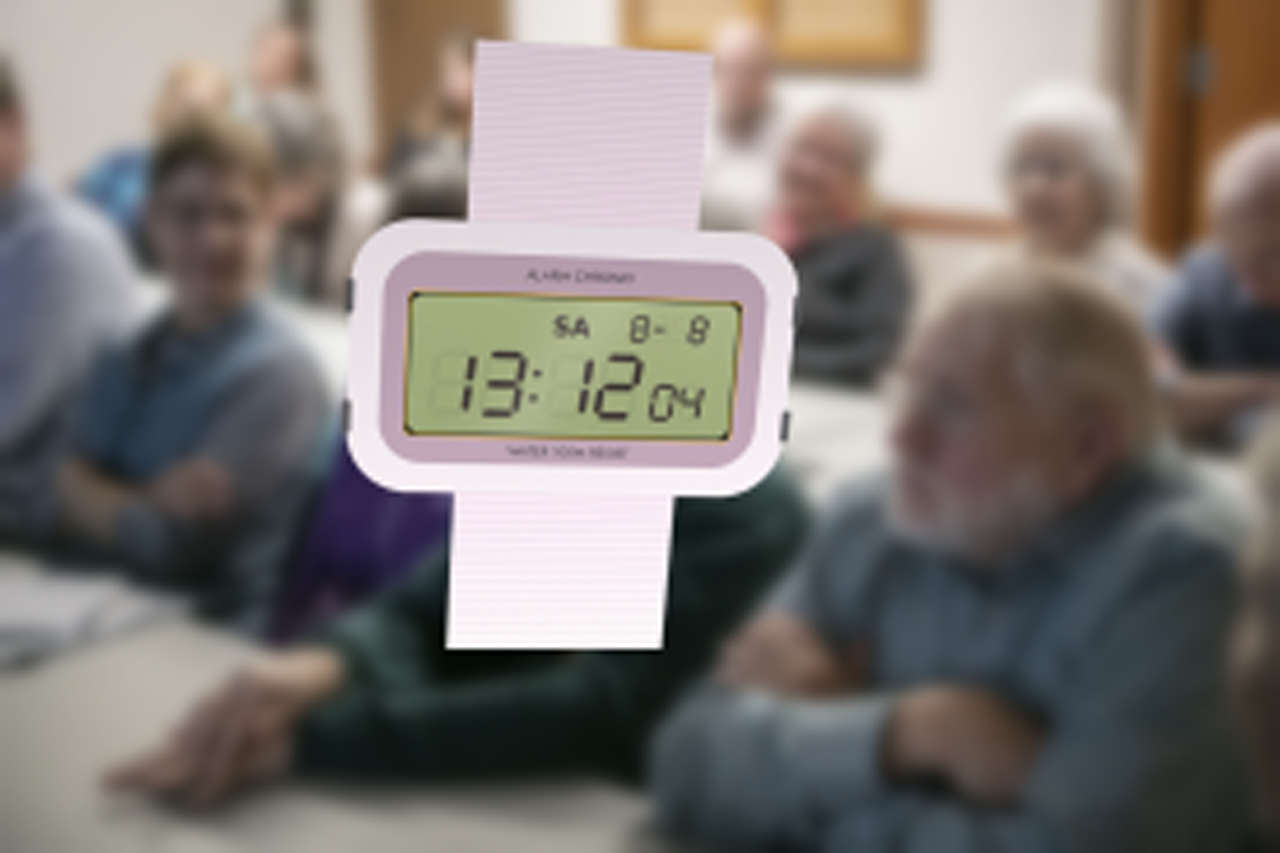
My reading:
13 h 12 min 04 s
